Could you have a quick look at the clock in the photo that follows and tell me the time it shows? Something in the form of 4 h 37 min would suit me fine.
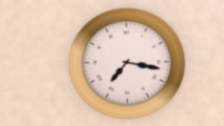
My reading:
7 h 17 min
